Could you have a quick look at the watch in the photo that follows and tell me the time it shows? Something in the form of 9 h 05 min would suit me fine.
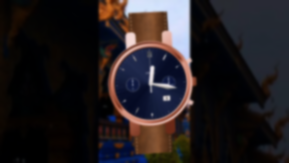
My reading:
12 h 17 min
